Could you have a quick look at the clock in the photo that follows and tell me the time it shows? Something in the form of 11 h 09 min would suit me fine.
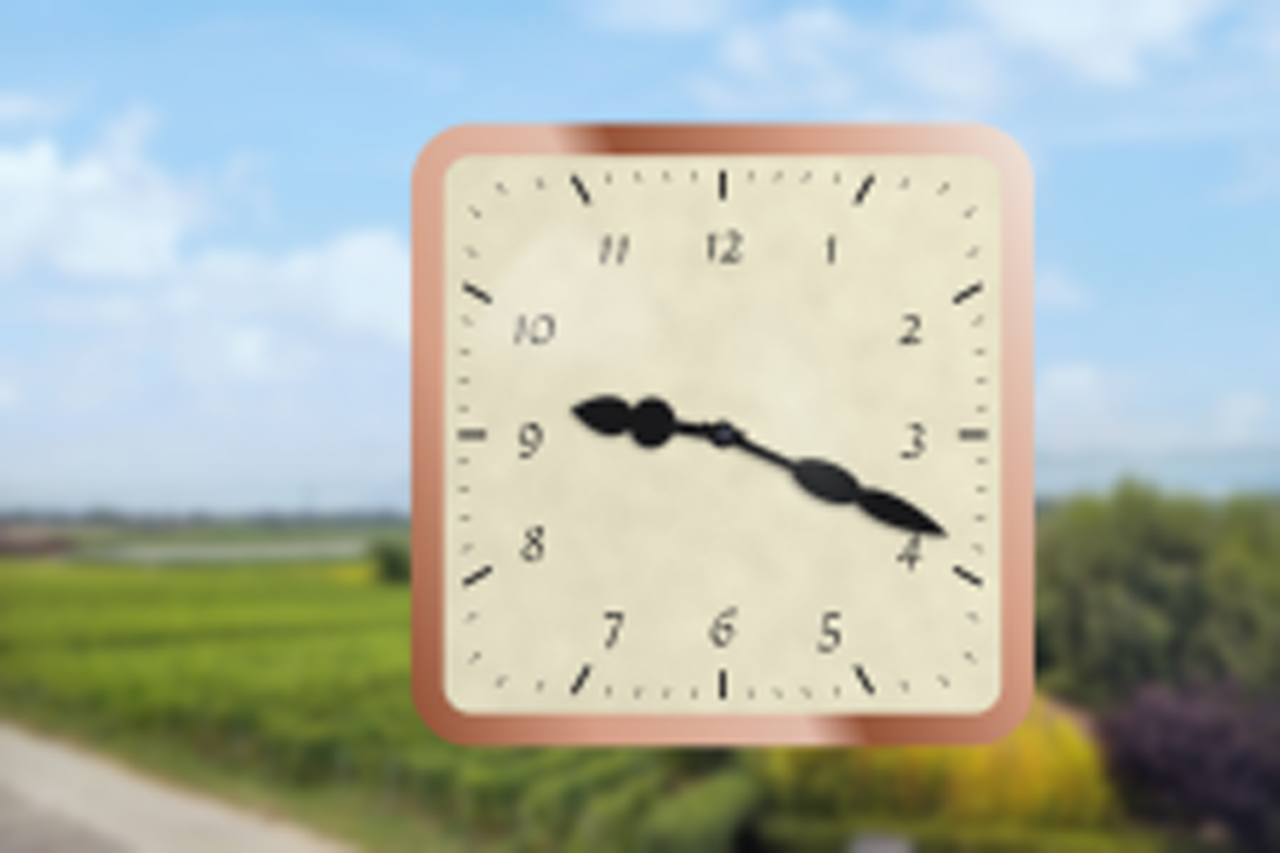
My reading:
9 h 19 min
